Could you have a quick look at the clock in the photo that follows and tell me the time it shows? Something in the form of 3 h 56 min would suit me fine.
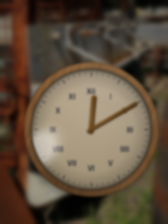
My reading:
12 h 10 min
